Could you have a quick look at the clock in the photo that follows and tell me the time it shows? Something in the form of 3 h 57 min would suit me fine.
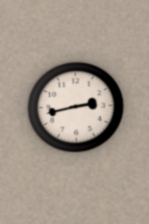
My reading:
2 h 43 min
